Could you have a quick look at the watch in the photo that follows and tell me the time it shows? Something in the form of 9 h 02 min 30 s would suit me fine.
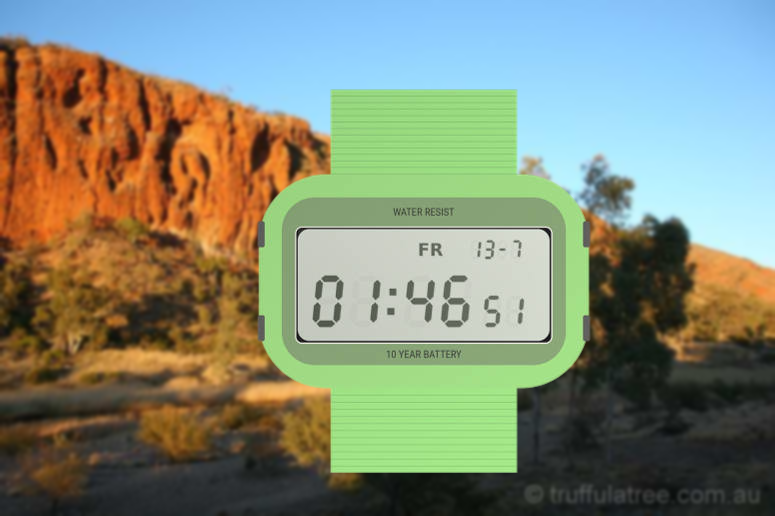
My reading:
1 h 46 min 51 s
